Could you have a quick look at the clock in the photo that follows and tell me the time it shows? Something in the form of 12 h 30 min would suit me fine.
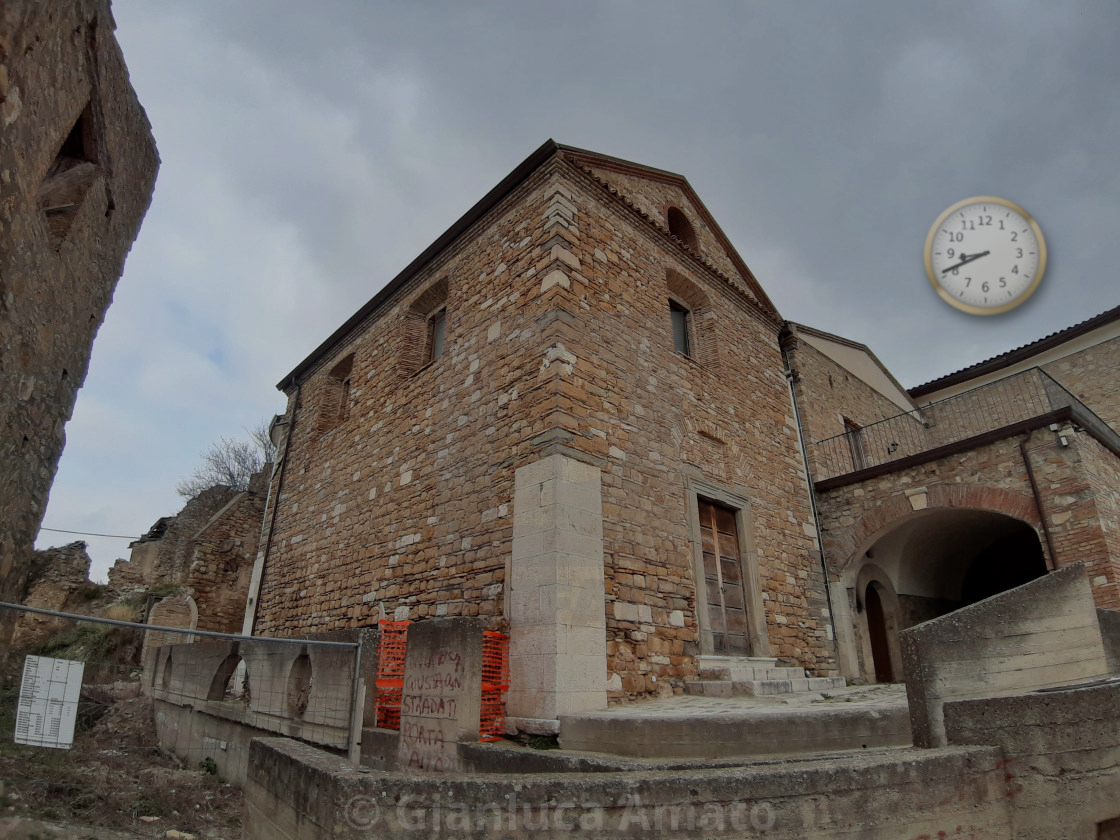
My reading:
8 h 41 min
